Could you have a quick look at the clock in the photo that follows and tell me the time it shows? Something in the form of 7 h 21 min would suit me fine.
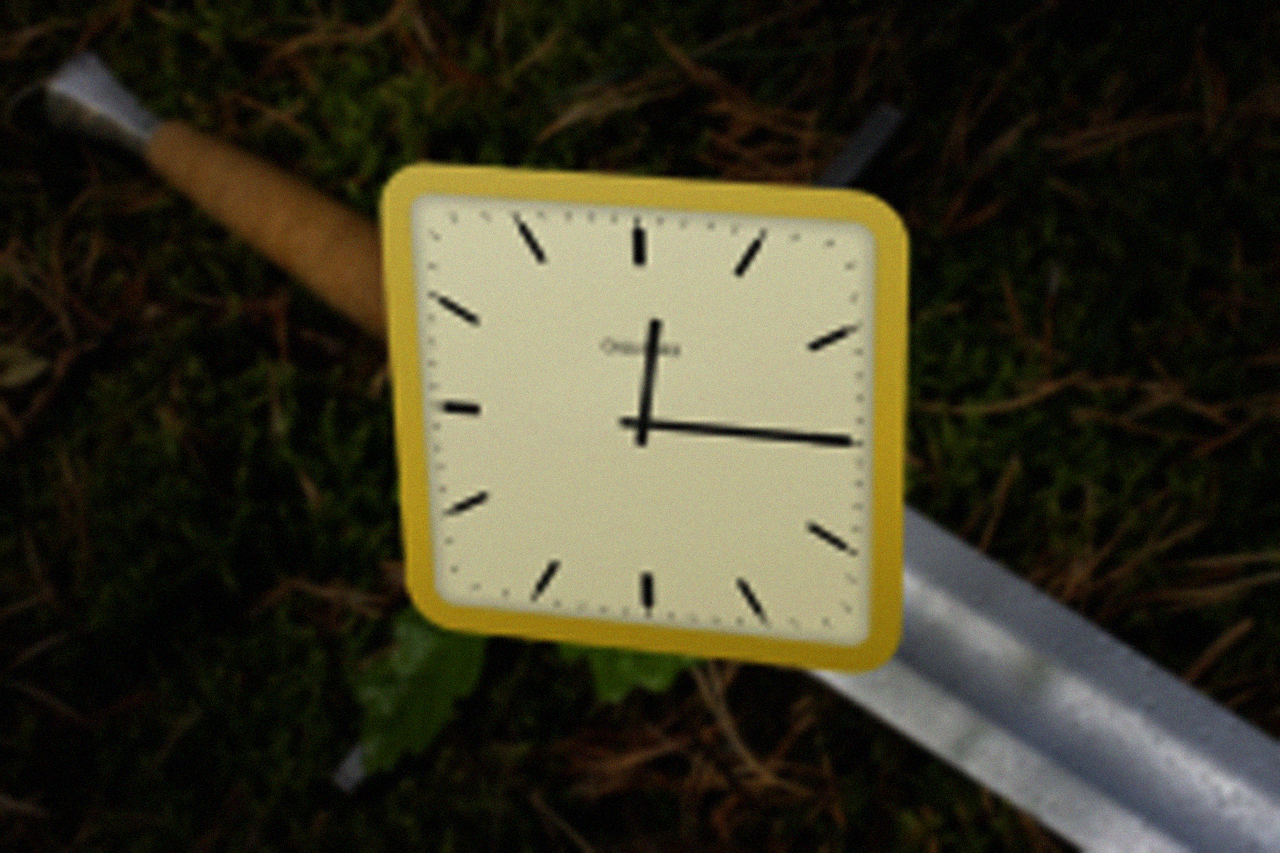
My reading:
12 h 15 min
